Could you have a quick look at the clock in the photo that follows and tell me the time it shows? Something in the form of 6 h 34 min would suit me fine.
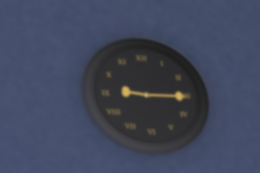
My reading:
9 h 15 min
